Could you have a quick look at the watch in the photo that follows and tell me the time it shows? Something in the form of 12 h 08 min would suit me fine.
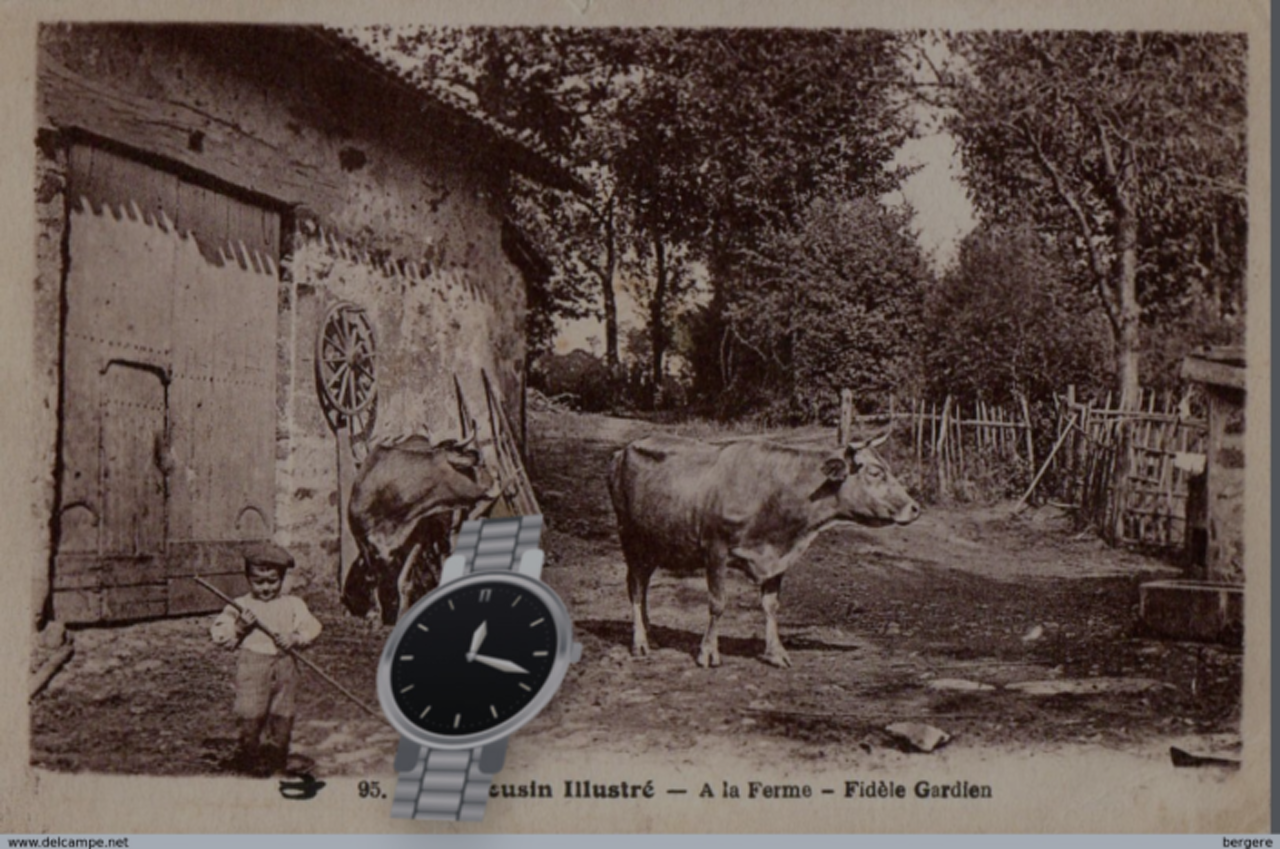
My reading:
12 h 18 min
